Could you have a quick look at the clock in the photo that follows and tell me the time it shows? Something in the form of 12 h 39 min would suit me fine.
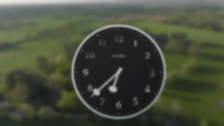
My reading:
6 h 38 min
